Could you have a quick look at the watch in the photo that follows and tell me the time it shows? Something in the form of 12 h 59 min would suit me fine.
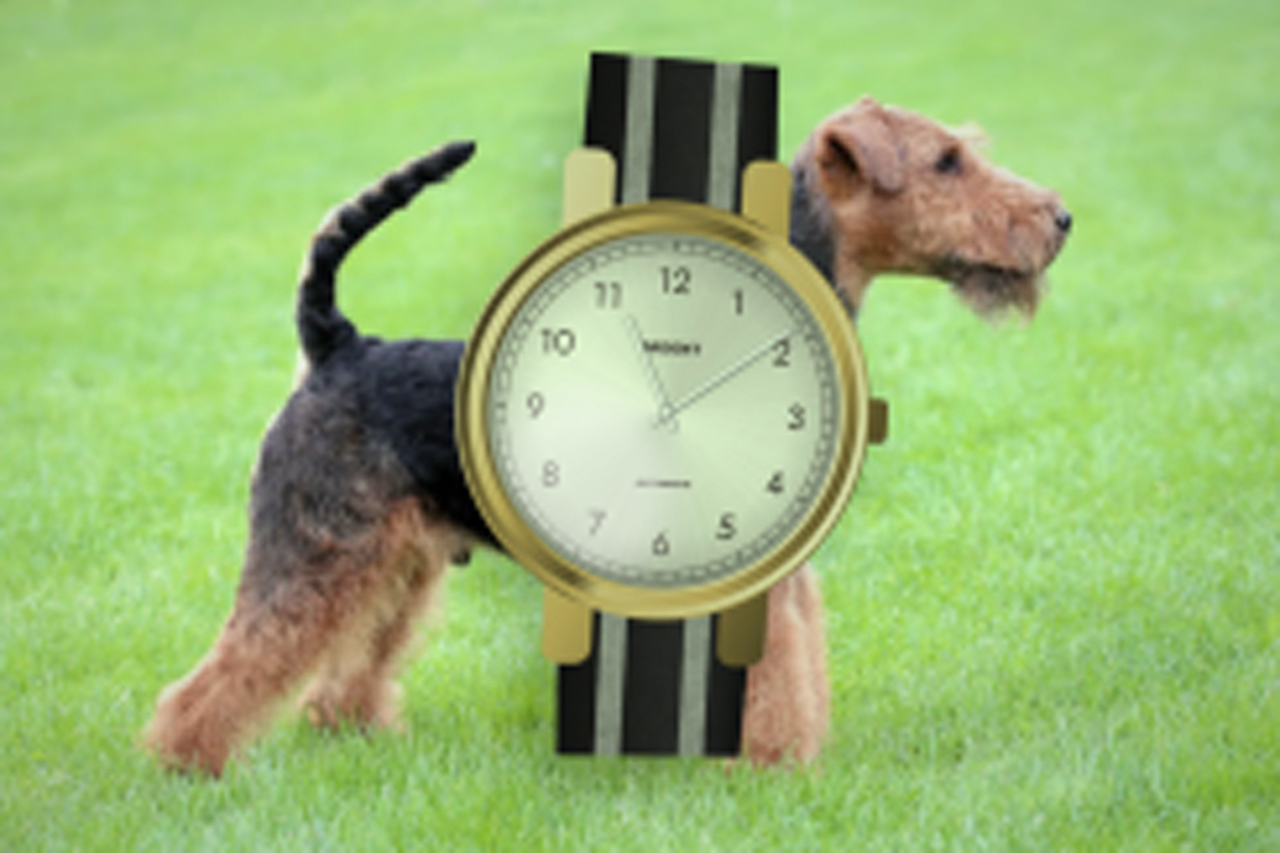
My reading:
11 h 09 min
